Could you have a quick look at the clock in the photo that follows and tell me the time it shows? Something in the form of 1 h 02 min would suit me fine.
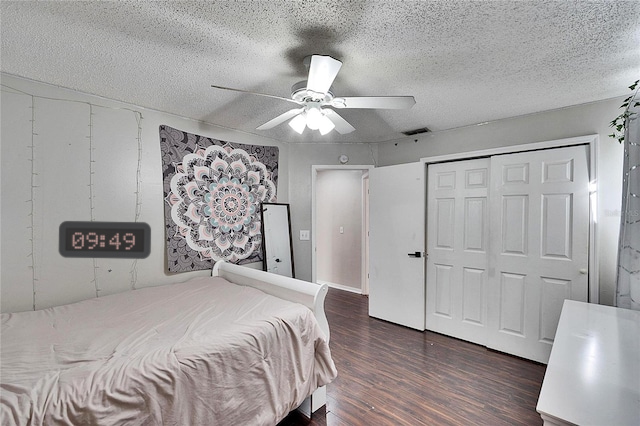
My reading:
9 h 49 min
